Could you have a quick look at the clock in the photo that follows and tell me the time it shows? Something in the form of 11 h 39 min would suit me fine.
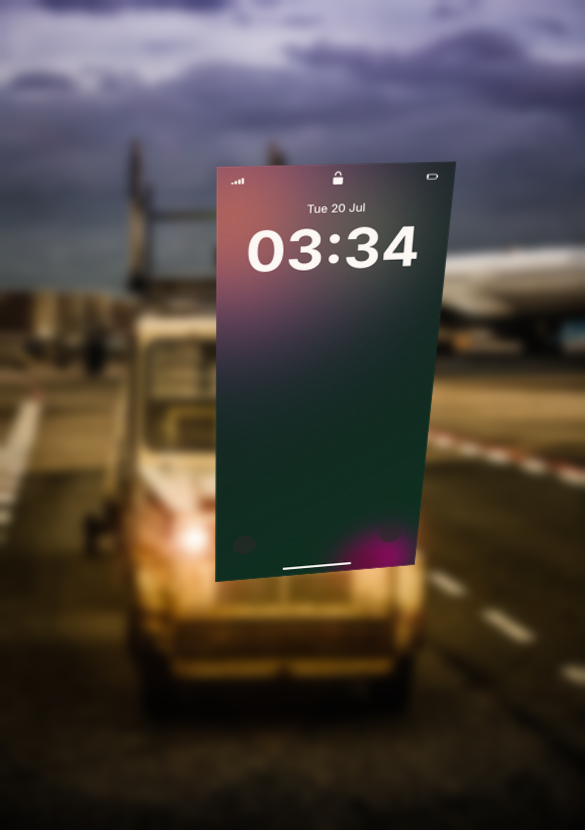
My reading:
3 h 34 min
